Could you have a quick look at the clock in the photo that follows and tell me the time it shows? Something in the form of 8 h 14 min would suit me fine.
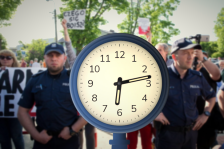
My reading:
6 h 13 min
